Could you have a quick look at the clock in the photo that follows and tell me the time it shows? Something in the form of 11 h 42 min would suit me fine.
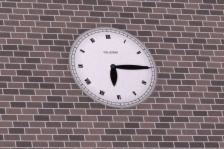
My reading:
6 h 15 min
